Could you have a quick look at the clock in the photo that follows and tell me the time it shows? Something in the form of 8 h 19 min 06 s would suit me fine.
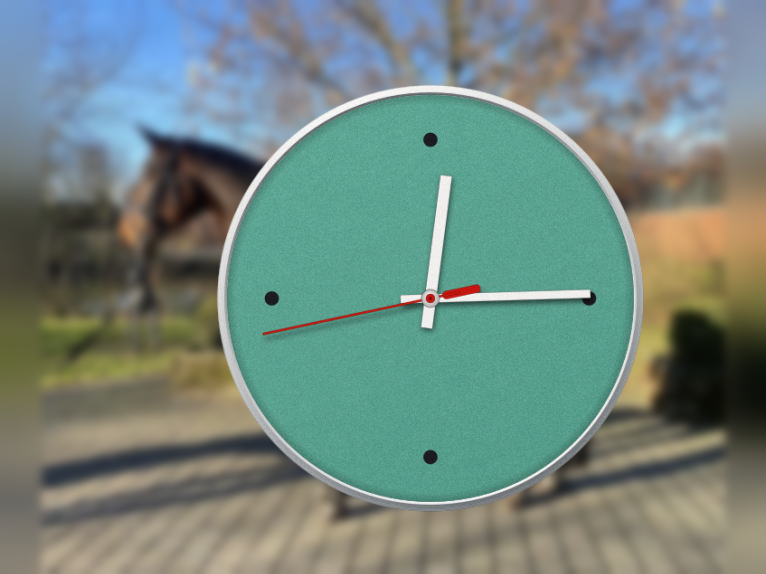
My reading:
12 h 14 min 43 s
